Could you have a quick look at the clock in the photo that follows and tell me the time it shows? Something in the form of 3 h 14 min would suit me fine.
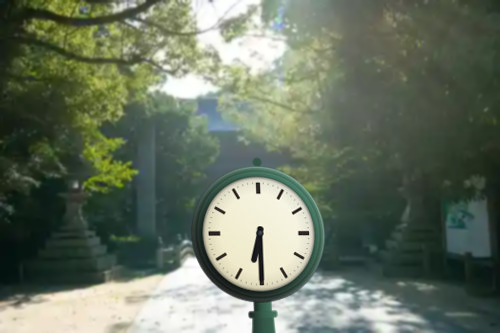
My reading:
6 h 30 min
